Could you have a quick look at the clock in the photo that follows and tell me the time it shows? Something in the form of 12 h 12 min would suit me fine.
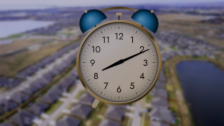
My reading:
8 h 11 min
